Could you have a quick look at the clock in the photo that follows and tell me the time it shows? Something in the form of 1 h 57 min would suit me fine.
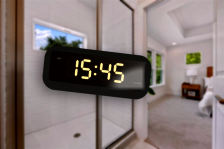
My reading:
15 h 45 min
